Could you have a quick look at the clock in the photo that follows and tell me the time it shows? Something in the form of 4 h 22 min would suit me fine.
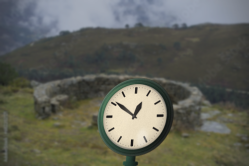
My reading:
12 h 51 min
